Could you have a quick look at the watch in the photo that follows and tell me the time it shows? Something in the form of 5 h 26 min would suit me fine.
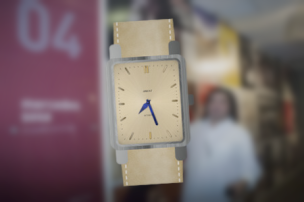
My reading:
7 h 27 min
